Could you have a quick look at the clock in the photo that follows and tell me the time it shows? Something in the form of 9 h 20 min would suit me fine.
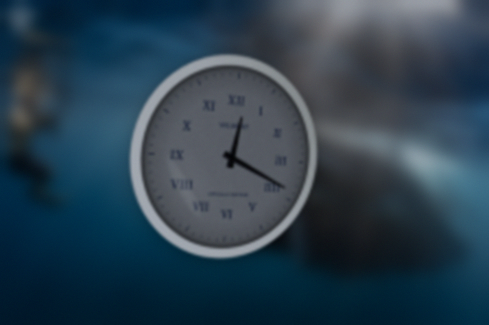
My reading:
12 h 19 min
